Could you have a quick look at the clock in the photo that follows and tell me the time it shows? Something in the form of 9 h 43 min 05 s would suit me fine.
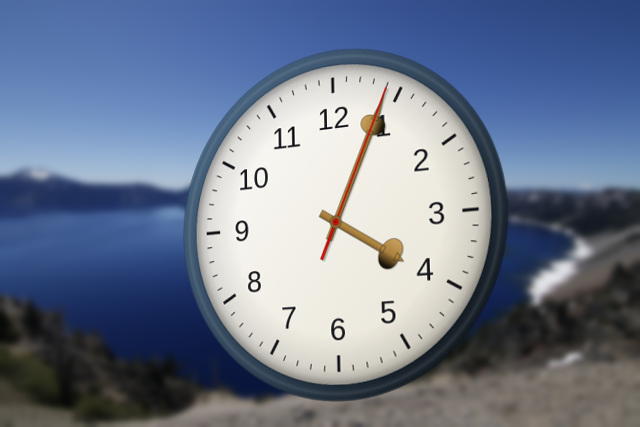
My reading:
4 h 04 min 04 s
